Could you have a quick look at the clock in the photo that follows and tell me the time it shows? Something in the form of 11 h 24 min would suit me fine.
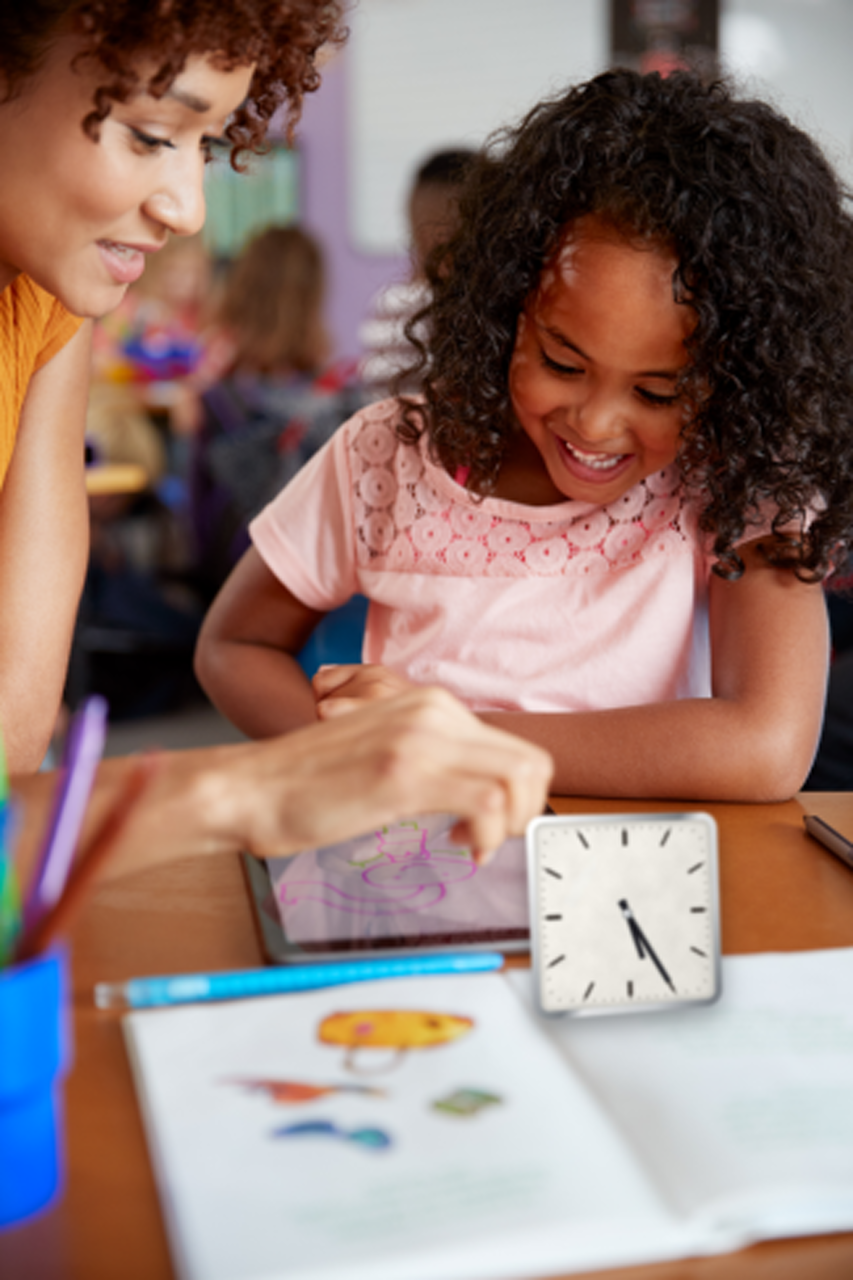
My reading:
5 h 25 min
